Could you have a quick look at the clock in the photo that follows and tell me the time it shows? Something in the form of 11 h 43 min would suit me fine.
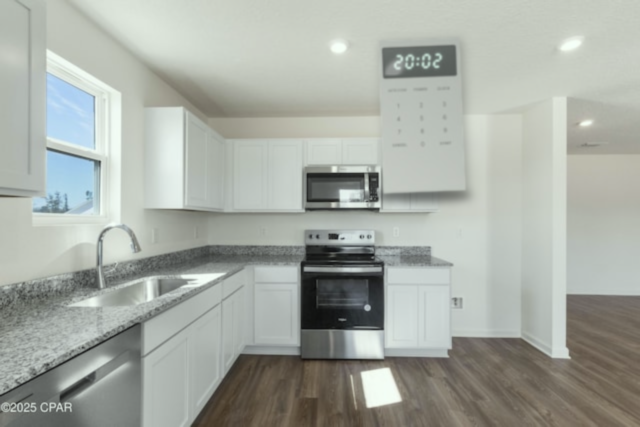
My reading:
20 h 02 min
